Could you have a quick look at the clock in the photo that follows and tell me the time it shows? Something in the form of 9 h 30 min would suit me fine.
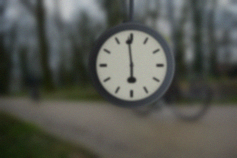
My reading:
5 h 59 min
